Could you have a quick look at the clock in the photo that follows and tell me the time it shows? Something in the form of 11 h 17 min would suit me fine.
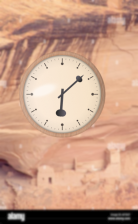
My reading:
6 h 08 min
